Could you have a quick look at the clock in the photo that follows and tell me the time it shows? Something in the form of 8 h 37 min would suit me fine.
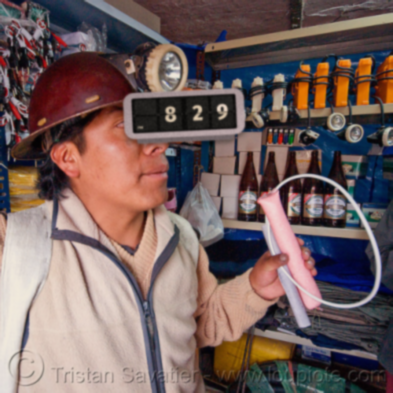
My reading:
8 h 29 min
